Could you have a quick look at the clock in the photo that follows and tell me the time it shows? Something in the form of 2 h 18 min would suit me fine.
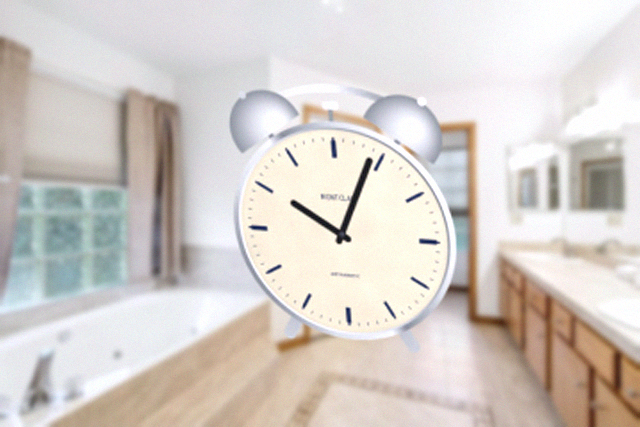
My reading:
10 h 04 min
